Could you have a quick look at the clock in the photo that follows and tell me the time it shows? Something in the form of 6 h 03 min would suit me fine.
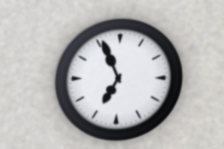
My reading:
6 h 56 min
